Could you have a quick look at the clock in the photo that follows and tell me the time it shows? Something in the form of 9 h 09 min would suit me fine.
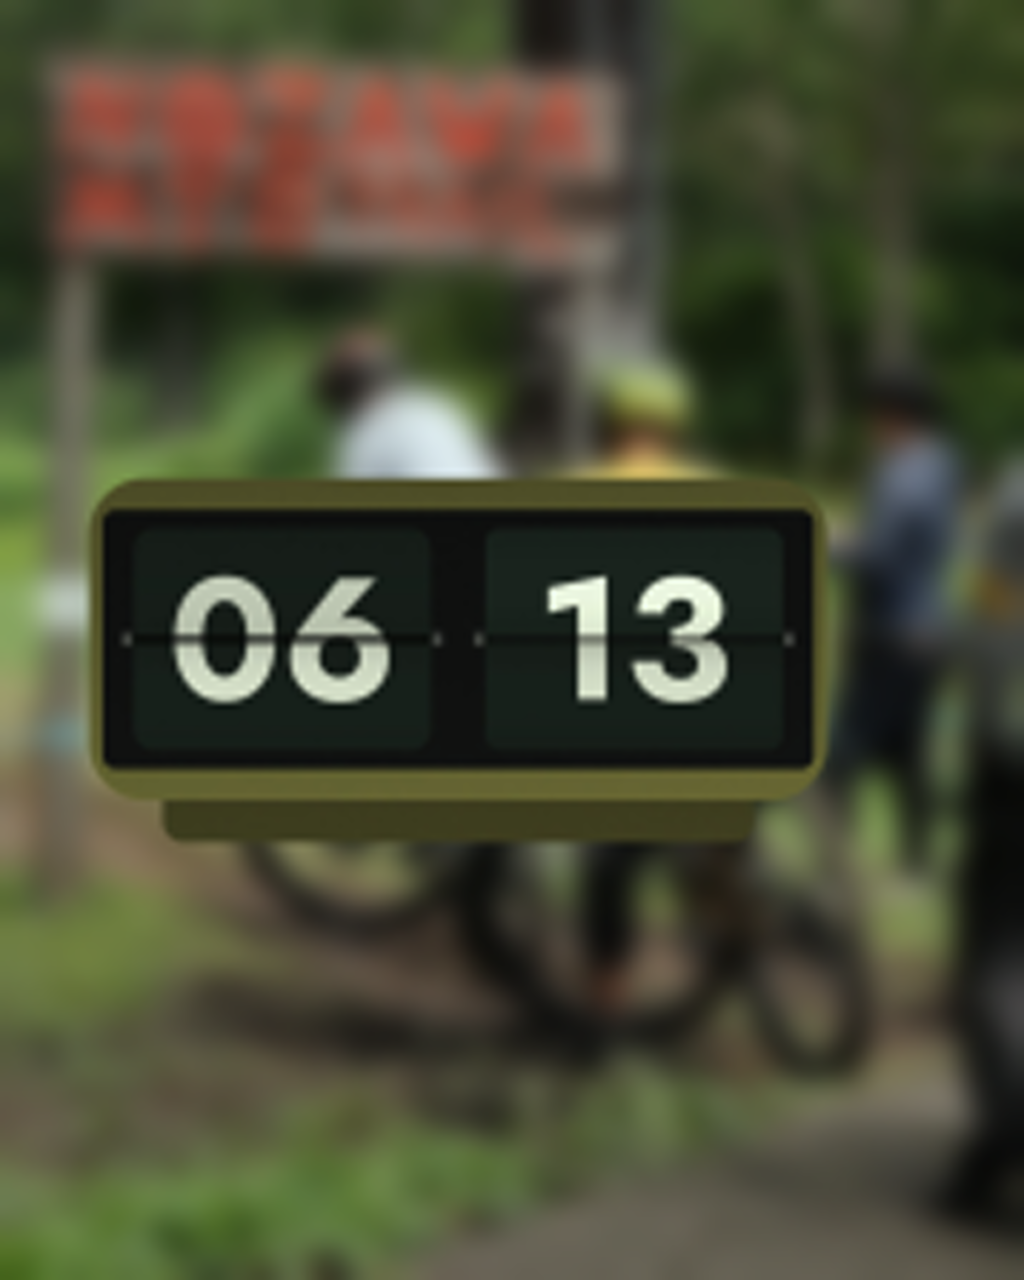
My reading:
6 h 13 min
